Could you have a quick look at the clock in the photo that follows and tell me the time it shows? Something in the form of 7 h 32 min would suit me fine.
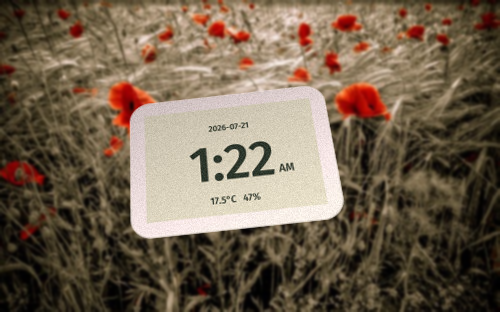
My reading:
1 h 22 min
